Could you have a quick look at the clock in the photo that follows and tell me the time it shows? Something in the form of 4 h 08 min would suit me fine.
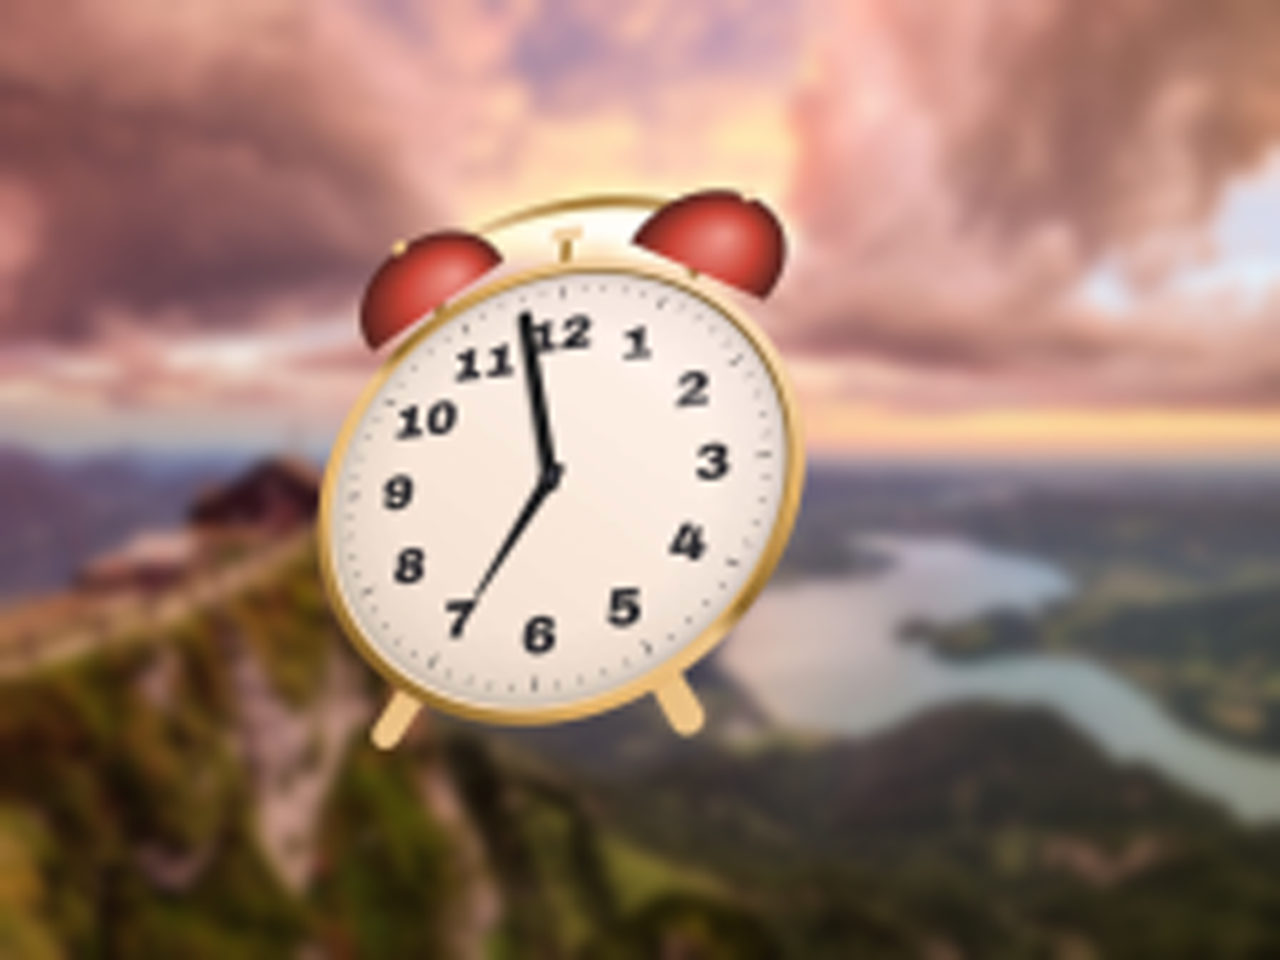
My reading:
6 h 58 min
